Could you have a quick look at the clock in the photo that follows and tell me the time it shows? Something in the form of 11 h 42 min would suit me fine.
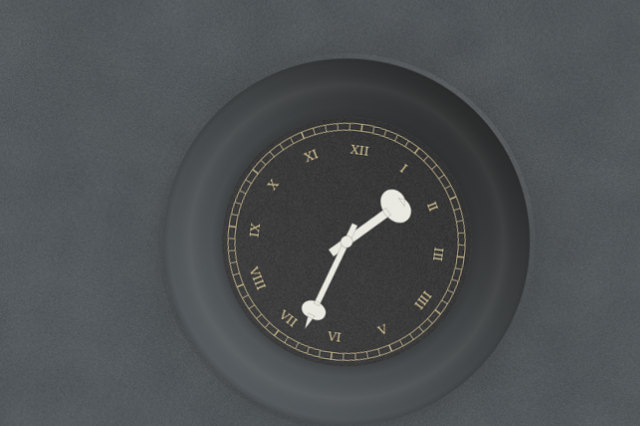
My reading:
1 h 33 min
